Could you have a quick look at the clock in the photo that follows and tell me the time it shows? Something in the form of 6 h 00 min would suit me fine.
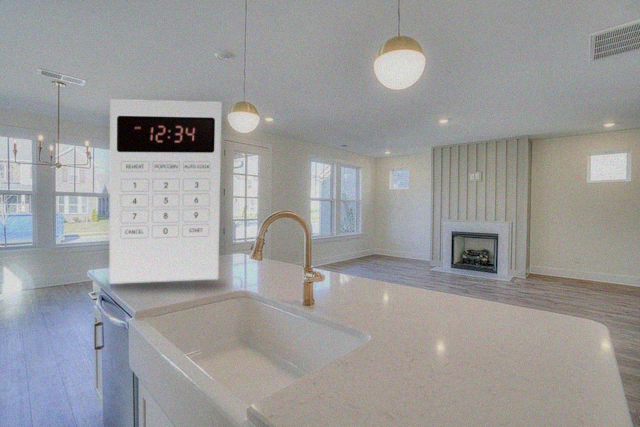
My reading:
12 h 34 min
